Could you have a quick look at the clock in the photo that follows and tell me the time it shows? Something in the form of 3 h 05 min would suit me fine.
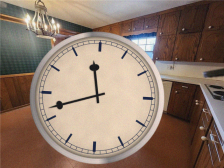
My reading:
11 h 42 min
